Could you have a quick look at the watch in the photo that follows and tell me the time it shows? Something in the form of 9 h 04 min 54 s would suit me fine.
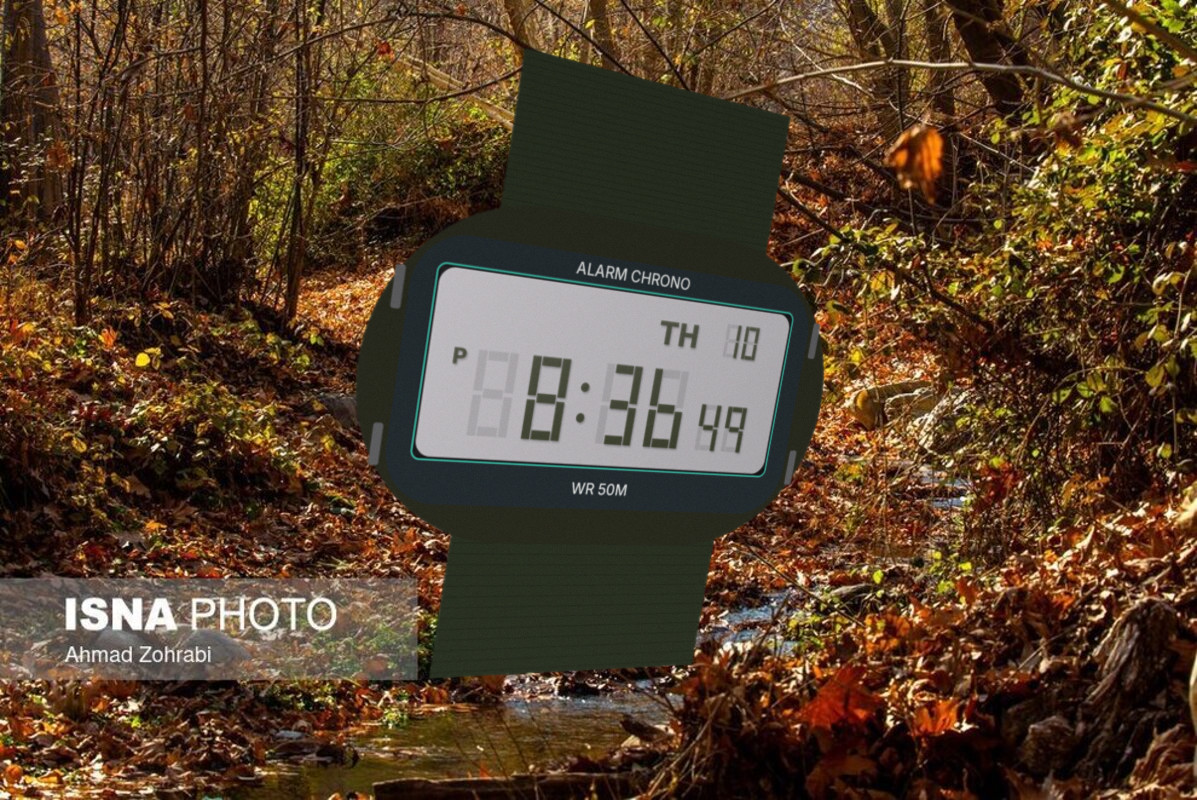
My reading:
8 h 36 min 49 s
